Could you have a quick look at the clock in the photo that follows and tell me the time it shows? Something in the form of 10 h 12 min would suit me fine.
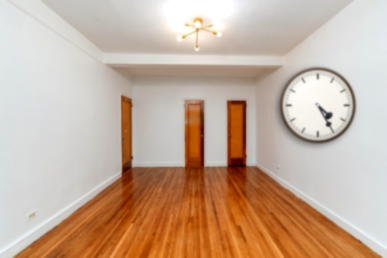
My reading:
4 h 25 min
